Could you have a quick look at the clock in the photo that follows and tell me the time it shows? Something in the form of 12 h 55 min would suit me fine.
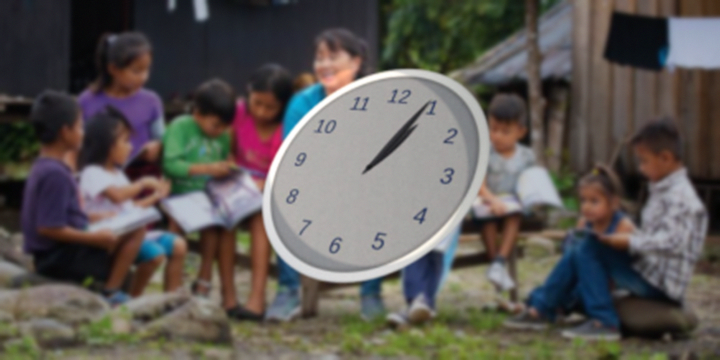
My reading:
1 h 04 min
